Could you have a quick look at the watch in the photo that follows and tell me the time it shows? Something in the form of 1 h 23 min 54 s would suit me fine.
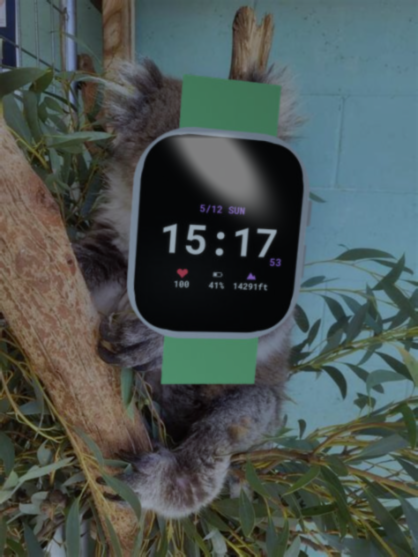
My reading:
15 h 17 min 53 s
